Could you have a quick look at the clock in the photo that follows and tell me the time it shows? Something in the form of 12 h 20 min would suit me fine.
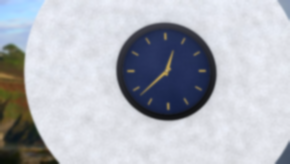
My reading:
12 h 38 min
